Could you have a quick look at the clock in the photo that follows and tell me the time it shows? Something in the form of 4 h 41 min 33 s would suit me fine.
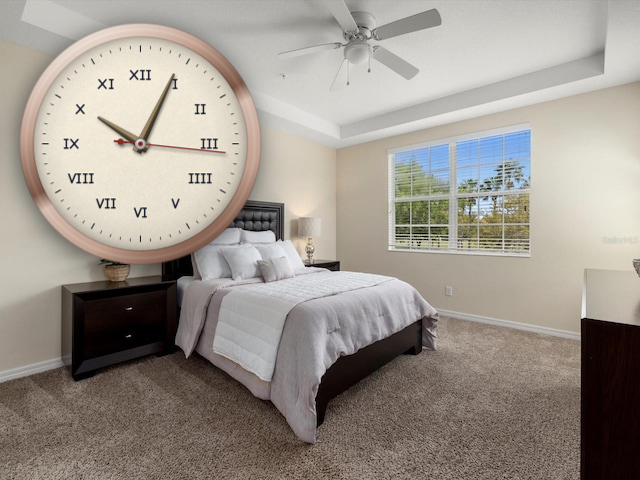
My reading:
10 h 04 min 16 s
